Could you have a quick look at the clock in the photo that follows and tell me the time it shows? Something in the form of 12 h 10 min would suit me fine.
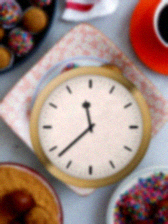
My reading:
11 h 38 min
